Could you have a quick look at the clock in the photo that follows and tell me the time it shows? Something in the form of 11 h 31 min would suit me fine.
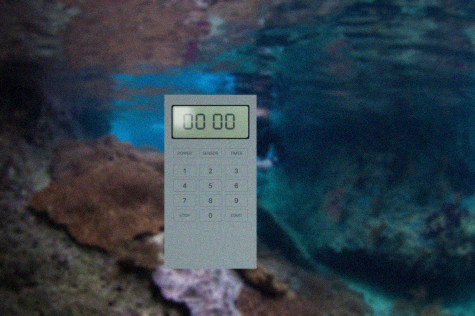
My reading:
0 h 00 min
